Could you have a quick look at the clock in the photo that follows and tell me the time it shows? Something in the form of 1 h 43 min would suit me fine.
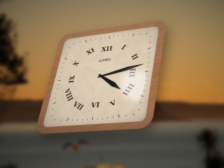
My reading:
4 h 13 min
